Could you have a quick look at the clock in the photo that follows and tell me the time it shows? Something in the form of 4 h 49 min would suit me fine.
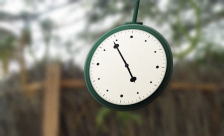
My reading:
4 h 54 min
